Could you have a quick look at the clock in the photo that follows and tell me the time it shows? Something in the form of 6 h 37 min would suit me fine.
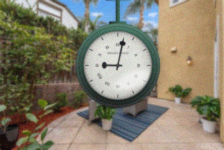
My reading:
9 h 02 min
